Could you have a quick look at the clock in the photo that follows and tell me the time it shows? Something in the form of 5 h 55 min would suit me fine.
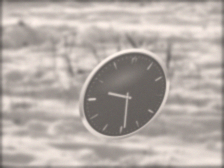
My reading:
9 h 29 min
